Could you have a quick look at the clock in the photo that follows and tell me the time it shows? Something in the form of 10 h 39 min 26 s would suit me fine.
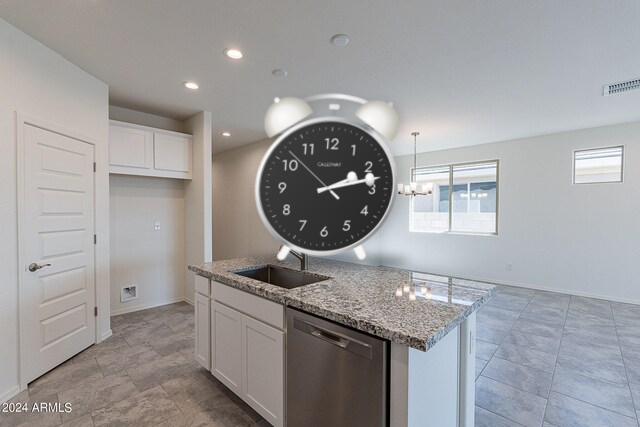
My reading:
2 h 12 min 52 s
